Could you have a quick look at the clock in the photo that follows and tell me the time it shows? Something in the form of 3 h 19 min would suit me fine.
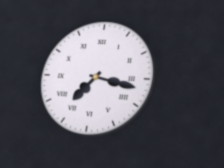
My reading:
7 h 17 min
